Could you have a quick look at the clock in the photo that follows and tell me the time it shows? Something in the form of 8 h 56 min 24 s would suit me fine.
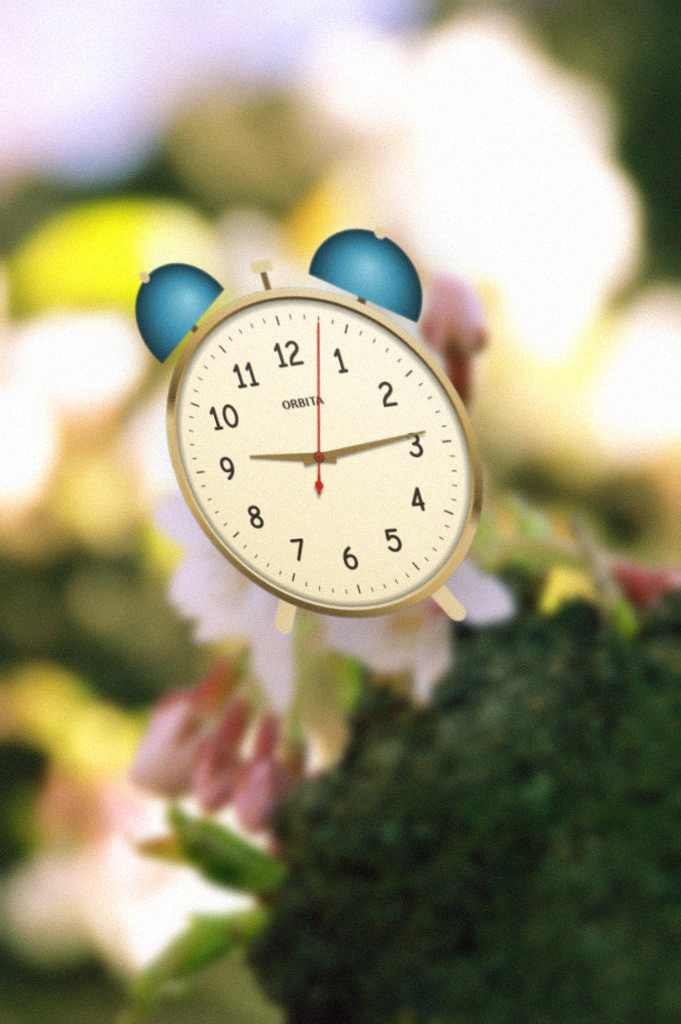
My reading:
9 h 14 min 03 s
